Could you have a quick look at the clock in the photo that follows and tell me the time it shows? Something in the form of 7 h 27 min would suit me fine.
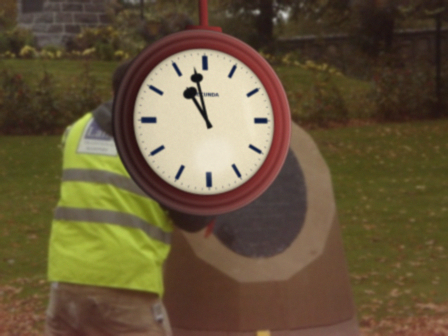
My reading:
10 h 58 min
